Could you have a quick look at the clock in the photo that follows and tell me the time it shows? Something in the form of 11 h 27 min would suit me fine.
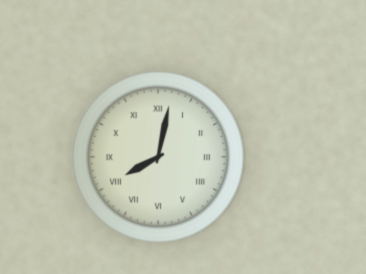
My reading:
8 h 02 min
